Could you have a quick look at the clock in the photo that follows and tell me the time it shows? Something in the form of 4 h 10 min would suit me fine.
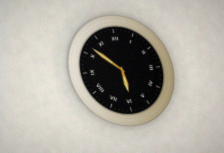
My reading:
5 h 52 min
